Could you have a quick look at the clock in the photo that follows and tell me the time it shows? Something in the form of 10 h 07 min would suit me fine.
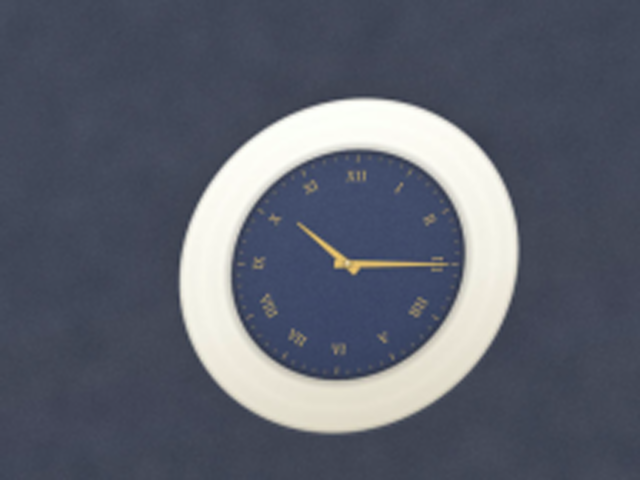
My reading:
10 h 15 min
